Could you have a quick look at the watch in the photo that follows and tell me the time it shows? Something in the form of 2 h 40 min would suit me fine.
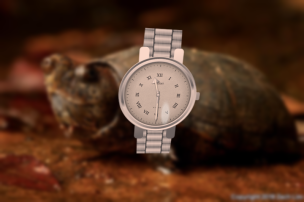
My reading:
11 h 30 min
